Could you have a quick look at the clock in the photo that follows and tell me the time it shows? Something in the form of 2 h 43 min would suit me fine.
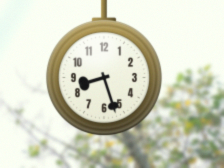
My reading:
8 h 27 min
